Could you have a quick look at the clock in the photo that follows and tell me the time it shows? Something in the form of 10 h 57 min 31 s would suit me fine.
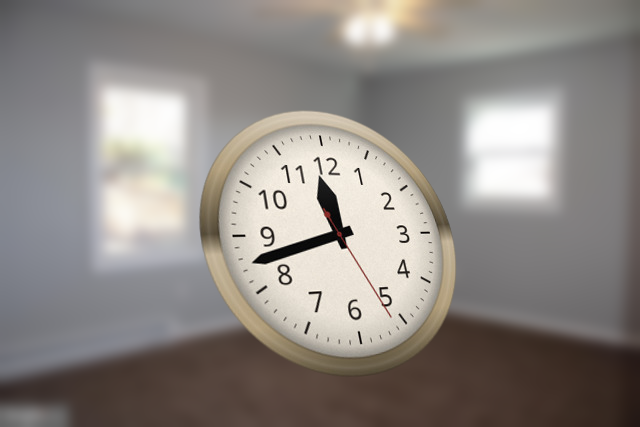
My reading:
11 h 42 min 26 s
